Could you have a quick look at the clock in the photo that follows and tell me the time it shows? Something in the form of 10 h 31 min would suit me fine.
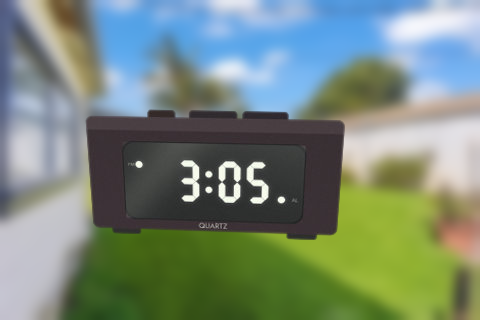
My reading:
3 h 05 min
